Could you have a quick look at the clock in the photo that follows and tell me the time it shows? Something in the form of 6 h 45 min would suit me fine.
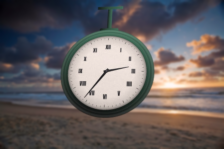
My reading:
2 h 36 min
